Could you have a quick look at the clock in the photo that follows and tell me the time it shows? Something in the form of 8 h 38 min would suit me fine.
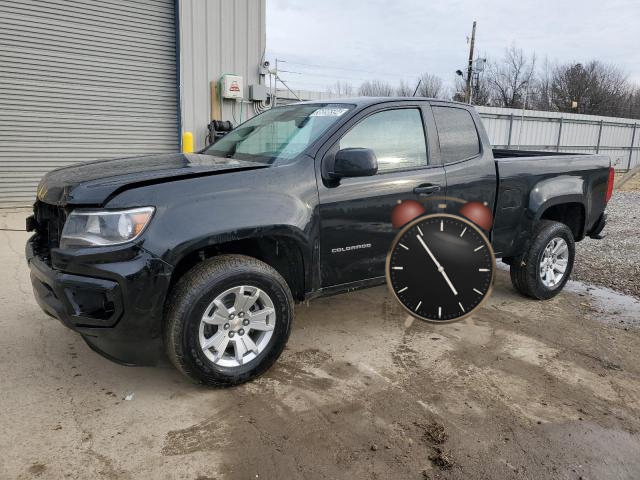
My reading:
4 h 54 min
